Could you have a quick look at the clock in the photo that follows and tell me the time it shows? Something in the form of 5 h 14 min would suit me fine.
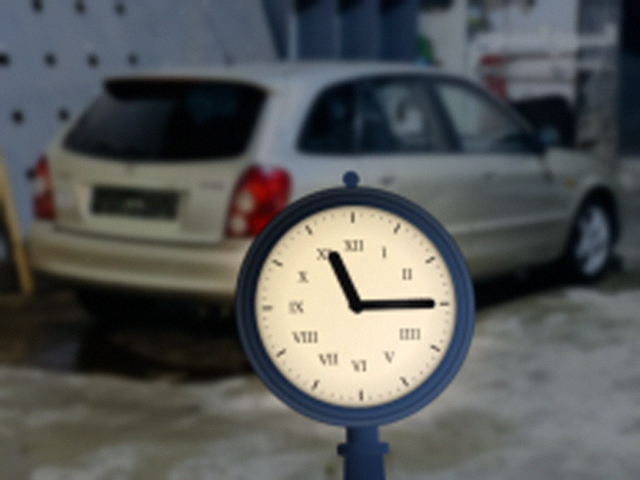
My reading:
11 h 15 min
